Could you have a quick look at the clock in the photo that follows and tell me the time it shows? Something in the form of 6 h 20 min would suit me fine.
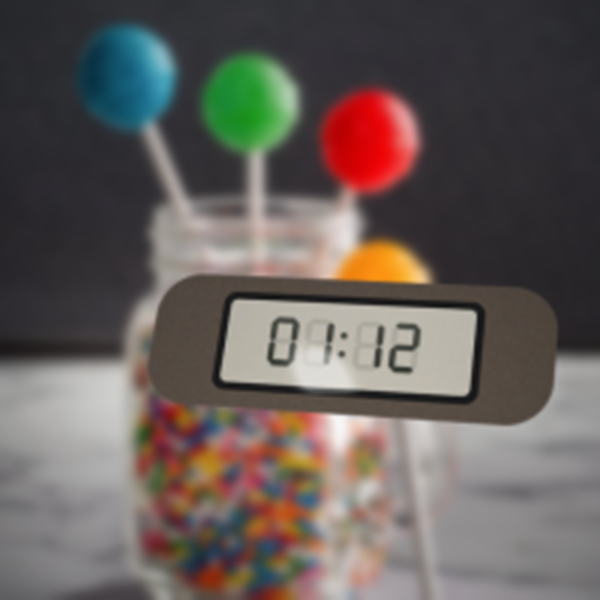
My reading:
1 h 12 min
